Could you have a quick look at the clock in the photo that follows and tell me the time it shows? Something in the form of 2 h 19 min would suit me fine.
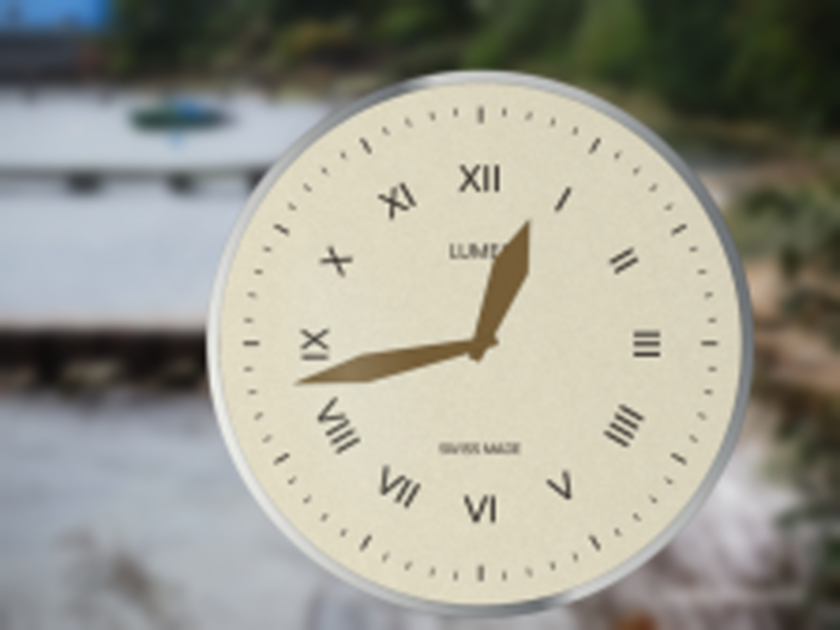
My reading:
12 h 43 min
